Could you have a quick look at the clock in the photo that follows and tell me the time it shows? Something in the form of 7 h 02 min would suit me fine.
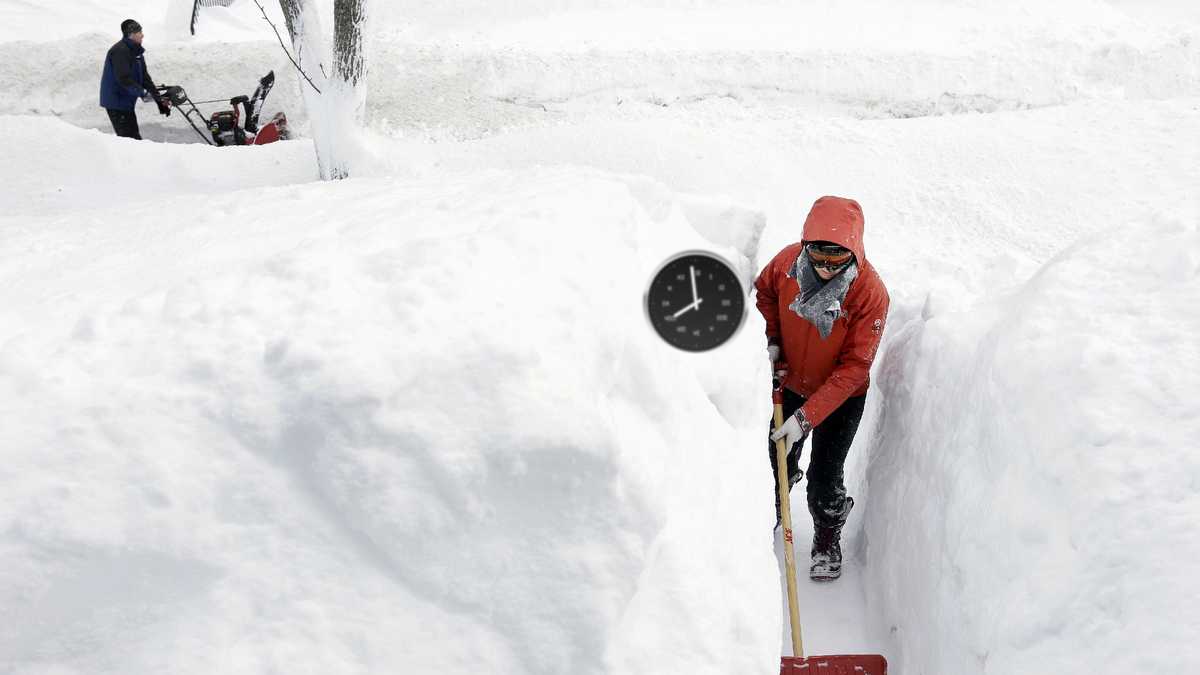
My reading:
7 h 59 min
